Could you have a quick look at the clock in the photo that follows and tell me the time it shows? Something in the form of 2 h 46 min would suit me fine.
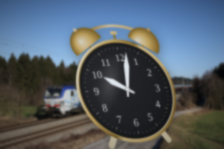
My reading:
10 h 02 min
